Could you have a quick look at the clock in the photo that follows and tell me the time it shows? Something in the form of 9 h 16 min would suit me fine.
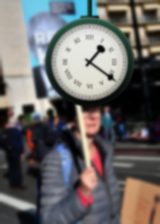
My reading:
1 h 21 min
